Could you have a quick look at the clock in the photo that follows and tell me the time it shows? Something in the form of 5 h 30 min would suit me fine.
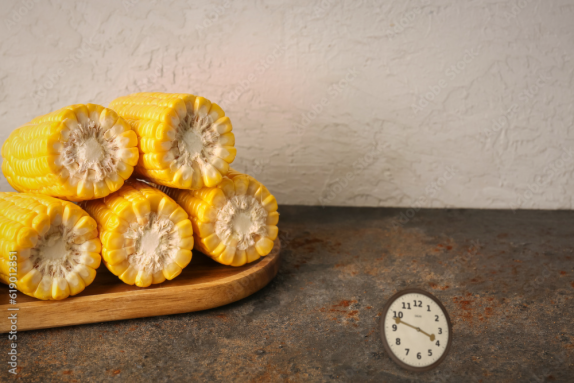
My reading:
3 h 48 min
